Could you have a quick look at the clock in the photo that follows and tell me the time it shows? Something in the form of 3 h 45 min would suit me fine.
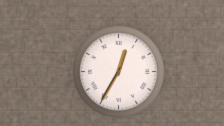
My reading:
12 h 35 min
